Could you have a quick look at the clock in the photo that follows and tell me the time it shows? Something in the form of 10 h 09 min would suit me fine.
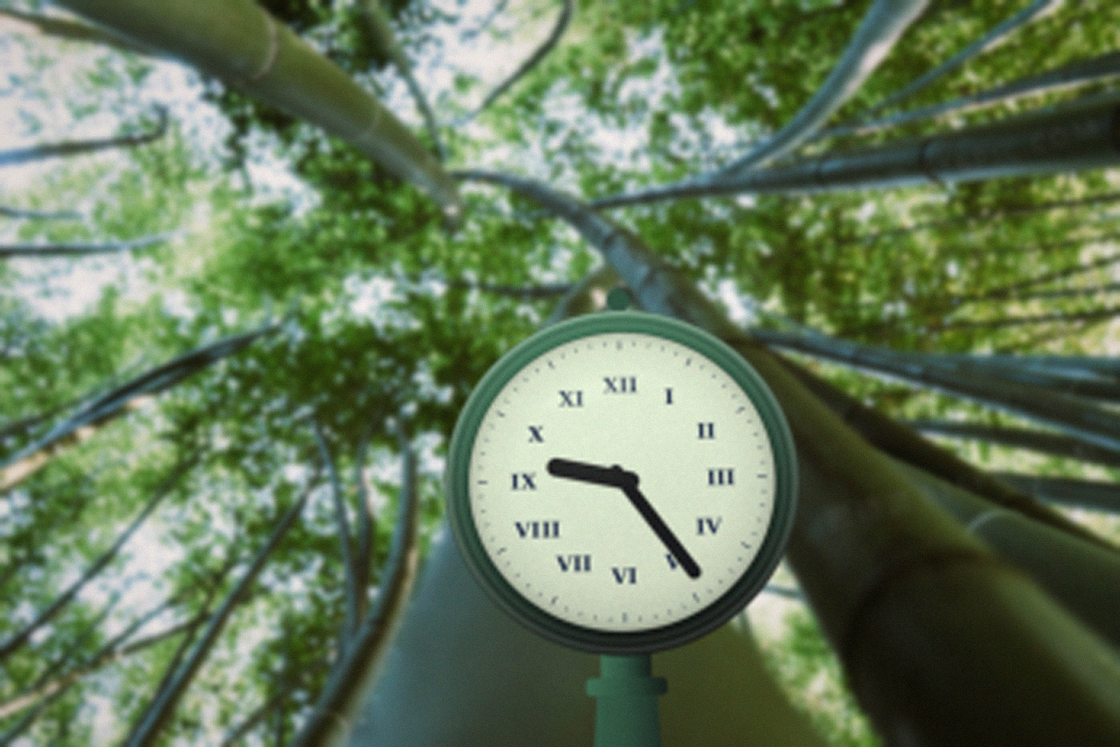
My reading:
9 h 24 min
